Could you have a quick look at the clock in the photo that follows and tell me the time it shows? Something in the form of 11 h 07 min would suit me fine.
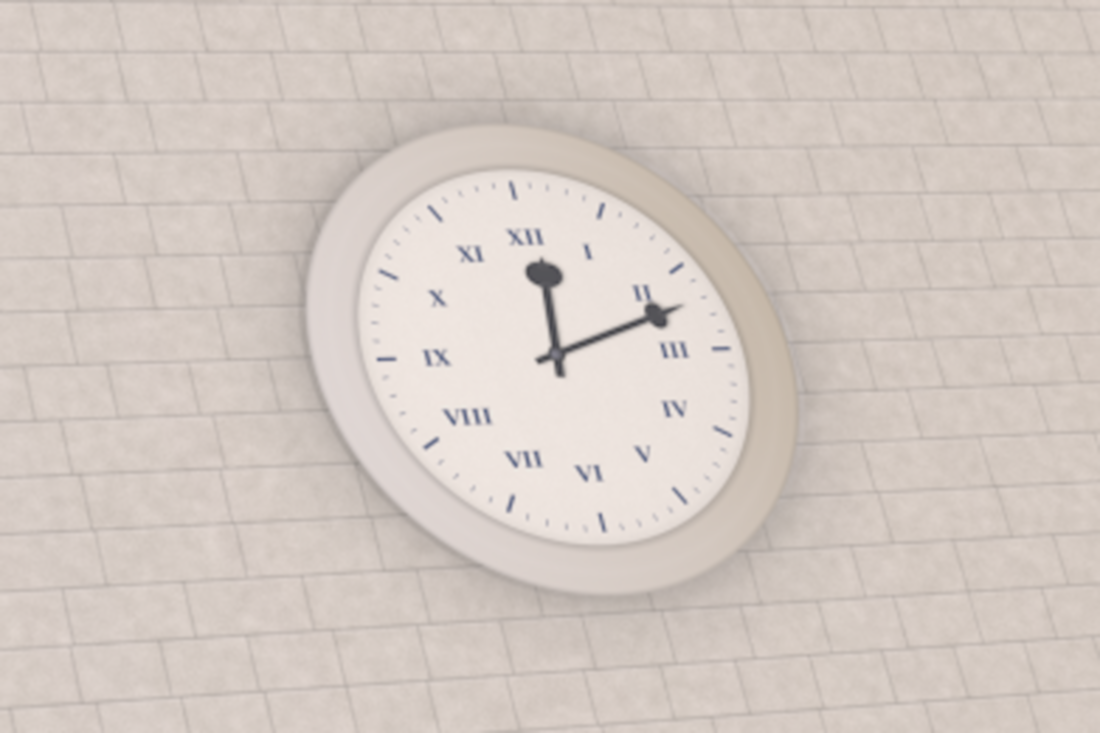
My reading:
12 h 12 min
